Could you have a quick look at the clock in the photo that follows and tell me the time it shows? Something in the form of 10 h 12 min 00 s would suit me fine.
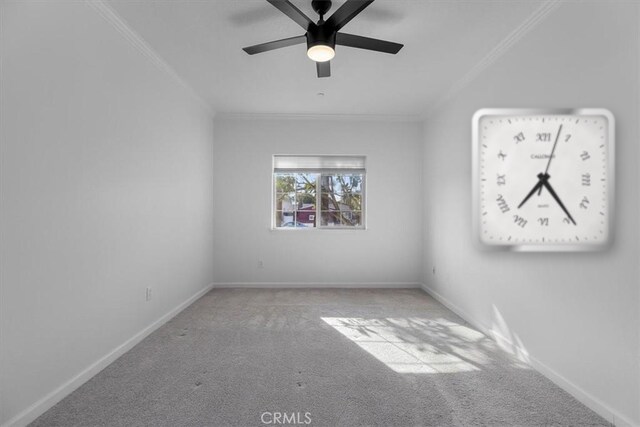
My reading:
7 h 24 min 03 s
